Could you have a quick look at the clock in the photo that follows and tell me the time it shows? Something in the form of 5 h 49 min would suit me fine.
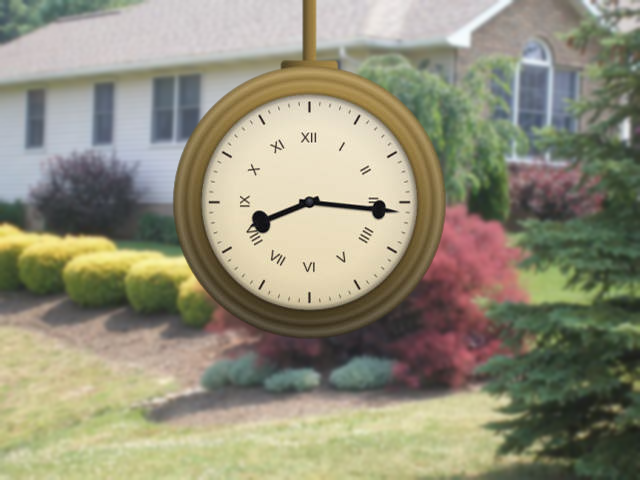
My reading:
8 h 16 min
